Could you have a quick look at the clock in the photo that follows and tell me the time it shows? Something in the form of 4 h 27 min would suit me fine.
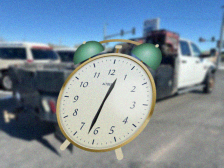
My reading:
12 h 32 min
